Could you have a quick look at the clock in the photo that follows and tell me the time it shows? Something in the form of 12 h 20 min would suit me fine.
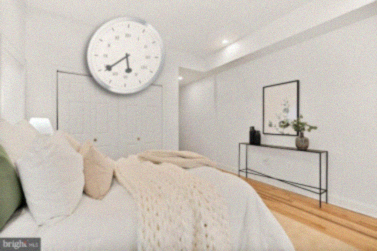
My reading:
5 h 39 min
